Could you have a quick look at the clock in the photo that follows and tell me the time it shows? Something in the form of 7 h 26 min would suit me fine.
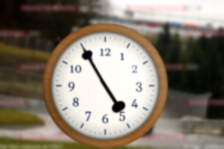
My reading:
4 h 55 min
